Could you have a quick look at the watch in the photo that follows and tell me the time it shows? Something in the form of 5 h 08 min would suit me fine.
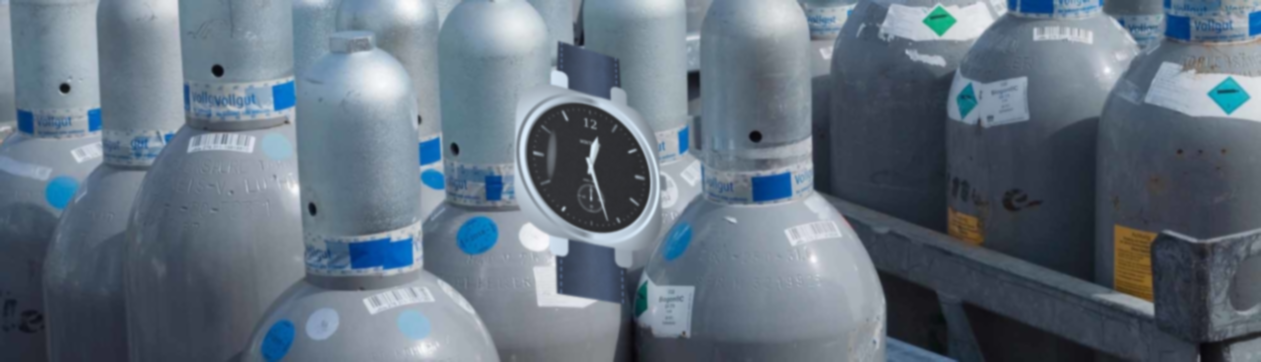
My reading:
12 h 27 min
